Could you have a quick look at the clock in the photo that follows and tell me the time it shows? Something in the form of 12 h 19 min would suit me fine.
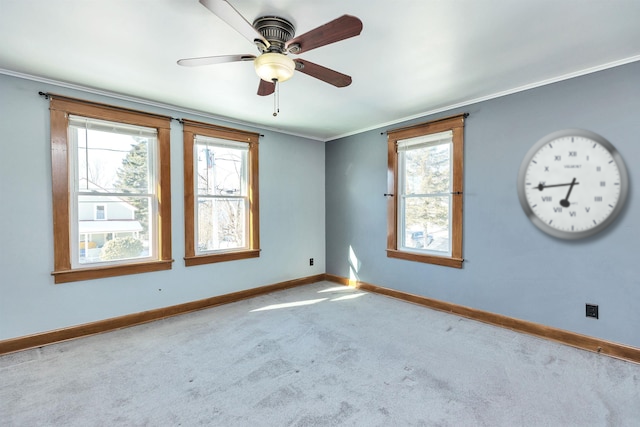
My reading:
6 h 44 min
